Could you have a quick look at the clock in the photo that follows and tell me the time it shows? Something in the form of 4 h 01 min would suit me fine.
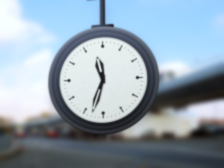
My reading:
11 h 33 min
